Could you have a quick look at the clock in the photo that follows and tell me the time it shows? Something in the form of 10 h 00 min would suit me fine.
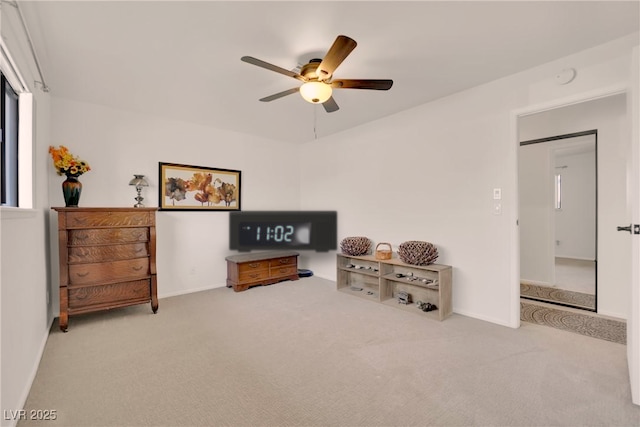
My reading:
11 h 02 min
